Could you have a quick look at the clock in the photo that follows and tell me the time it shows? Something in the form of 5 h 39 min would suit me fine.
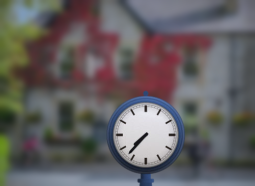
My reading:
7 h 37 min
